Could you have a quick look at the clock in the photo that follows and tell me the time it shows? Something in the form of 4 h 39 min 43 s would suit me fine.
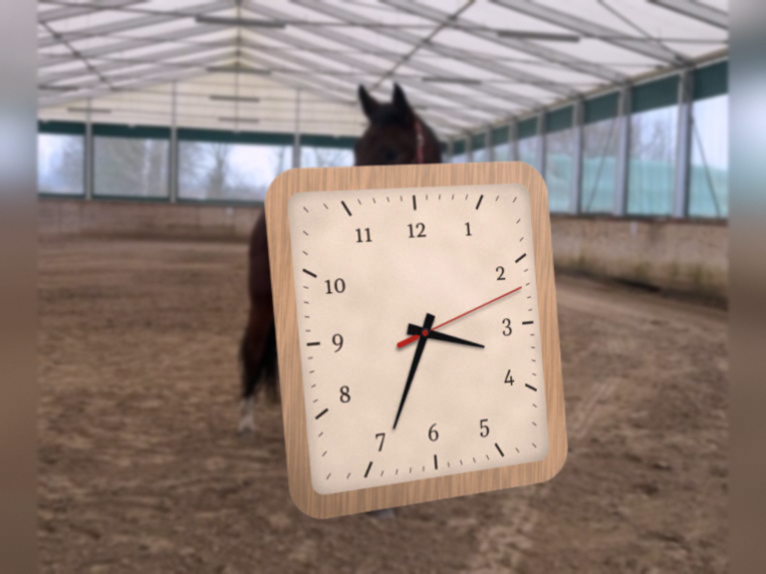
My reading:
3 h 34 min 12 s
